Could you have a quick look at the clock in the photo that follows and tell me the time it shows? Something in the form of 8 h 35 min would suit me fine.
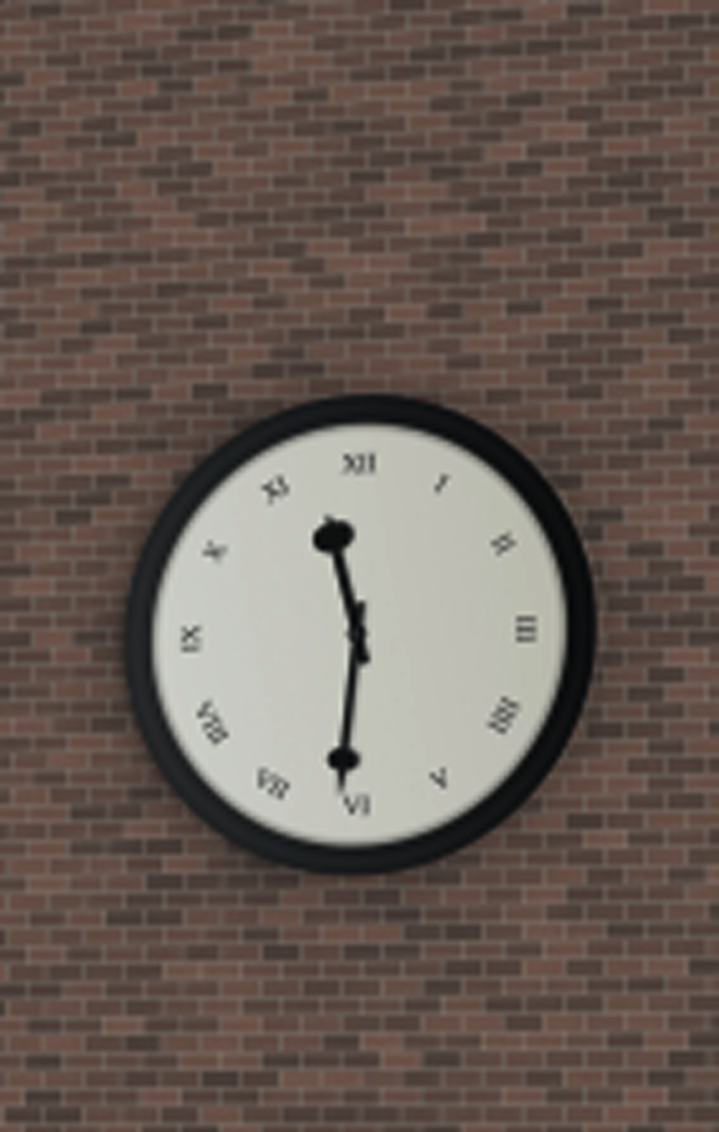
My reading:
11 h 31 min
